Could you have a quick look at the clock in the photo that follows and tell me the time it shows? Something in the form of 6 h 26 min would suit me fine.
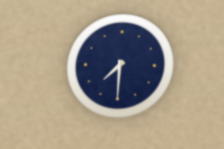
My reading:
7 h 30 min
